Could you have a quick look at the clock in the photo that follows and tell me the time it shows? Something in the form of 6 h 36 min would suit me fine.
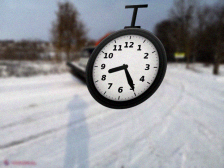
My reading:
8 h 25 min
